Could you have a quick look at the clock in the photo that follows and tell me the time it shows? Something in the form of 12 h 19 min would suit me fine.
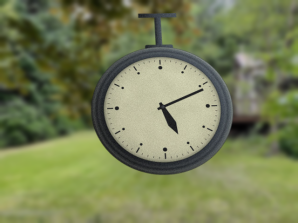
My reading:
5 h 11 min
